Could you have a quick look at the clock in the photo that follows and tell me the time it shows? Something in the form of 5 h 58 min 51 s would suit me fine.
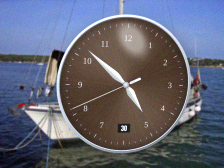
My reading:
4 h 51 min 41 s
